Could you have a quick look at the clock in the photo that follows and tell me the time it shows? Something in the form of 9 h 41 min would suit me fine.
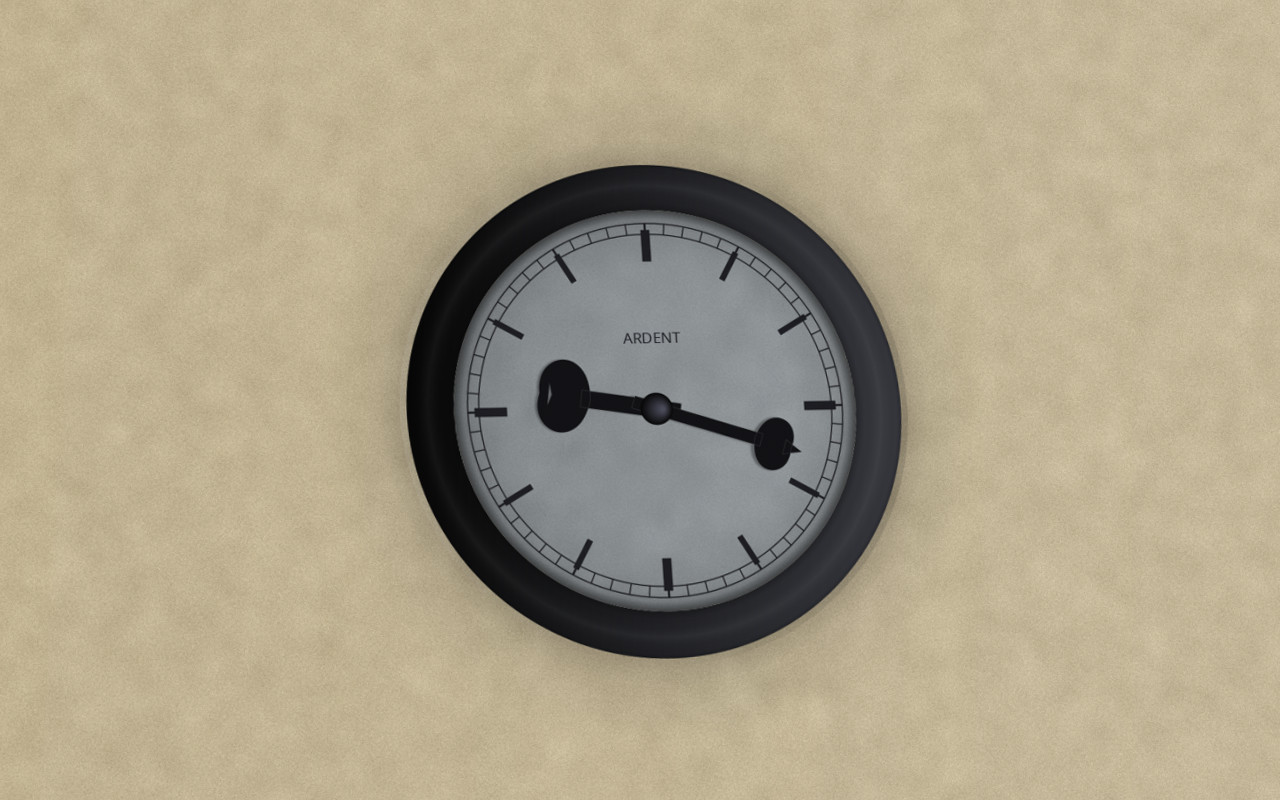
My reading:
9 h 18 min
